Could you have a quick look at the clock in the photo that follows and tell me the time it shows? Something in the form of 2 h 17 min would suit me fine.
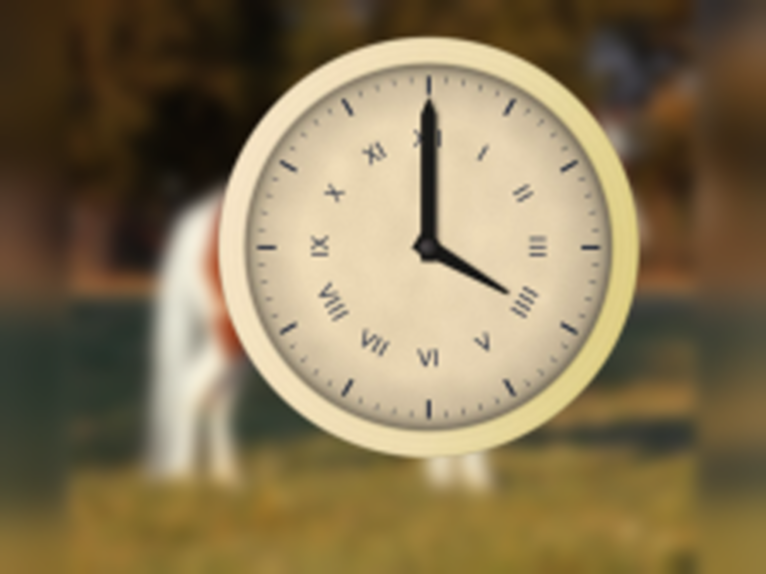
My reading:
4 h 00 min
